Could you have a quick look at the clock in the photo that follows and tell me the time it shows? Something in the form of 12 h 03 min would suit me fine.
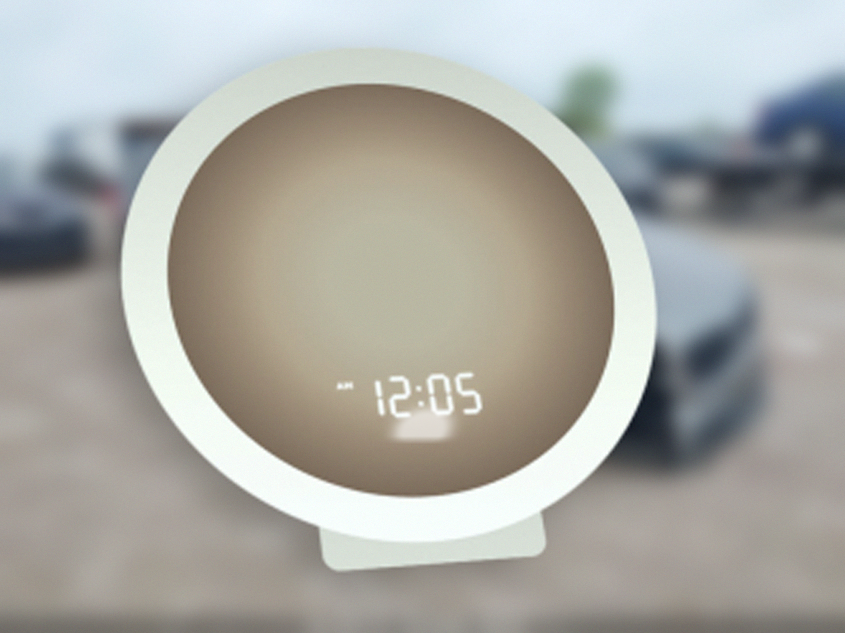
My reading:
12 h 05 min
